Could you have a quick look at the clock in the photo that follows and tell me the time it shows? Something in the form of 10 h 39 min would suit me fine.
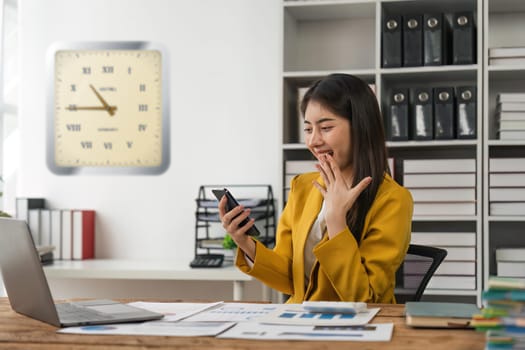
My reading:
10 h 45 min
